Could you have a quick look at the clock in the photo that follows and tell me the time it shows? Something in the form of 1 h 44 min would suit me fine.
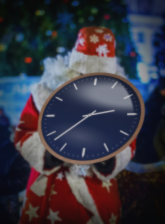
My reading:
2 h 38 min
